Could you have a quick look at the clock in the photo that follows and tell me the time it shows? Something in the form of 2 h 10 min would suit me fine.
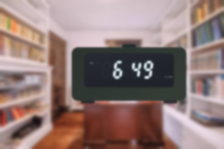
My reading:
6 h 49 min
